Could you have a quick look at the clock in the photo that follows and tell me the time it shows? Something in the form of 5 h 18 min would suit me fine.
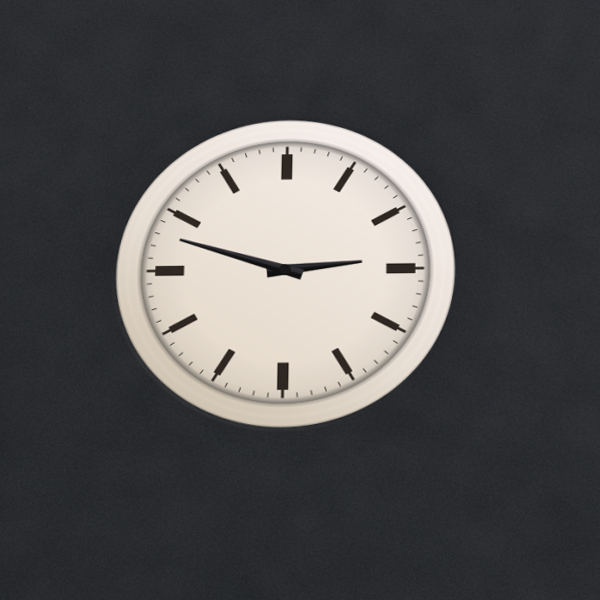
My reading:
2 h 48 min
